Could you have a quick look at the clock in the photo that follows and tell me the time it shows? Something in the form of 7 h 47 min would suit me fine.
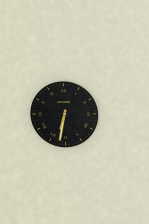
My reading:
6 h 32 min
